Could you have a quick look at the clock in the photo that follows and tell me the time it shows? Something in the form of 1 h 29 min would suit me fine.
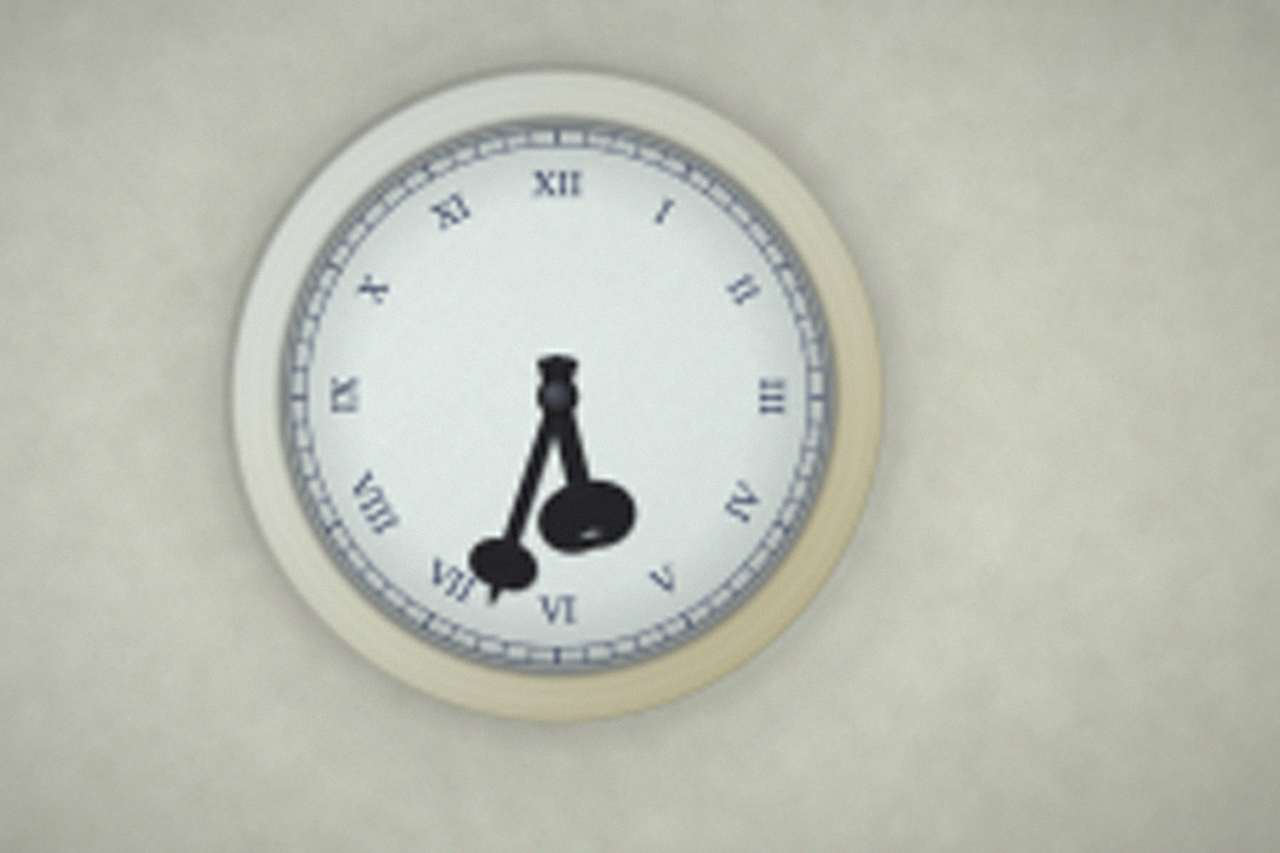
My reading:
5 h 33 min
